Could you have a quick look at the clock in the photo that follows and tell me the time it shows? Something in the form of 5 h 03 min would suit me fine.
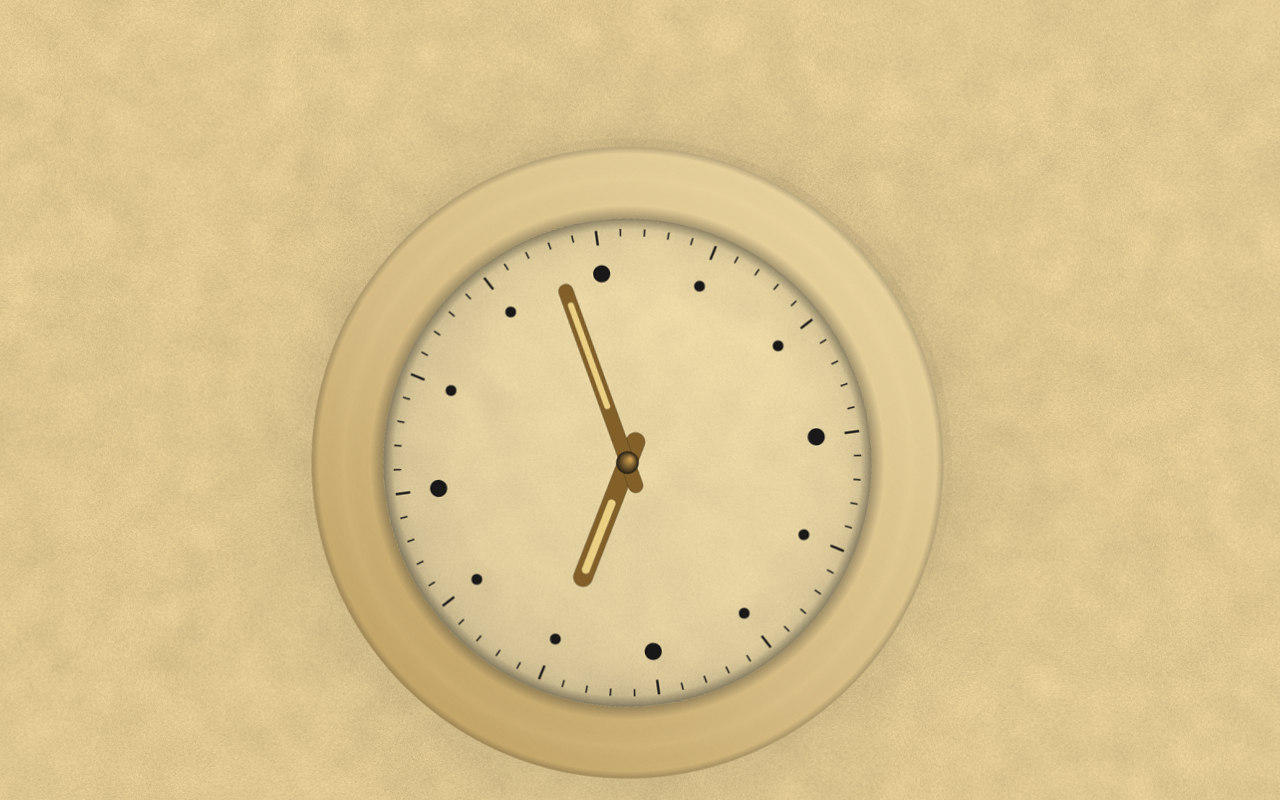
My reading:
6 h 58 min
